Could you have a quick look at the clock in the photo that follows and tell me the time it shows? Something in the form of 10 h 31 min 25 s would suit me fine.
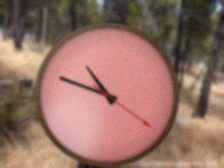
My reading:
10 h 48 min 21 s
